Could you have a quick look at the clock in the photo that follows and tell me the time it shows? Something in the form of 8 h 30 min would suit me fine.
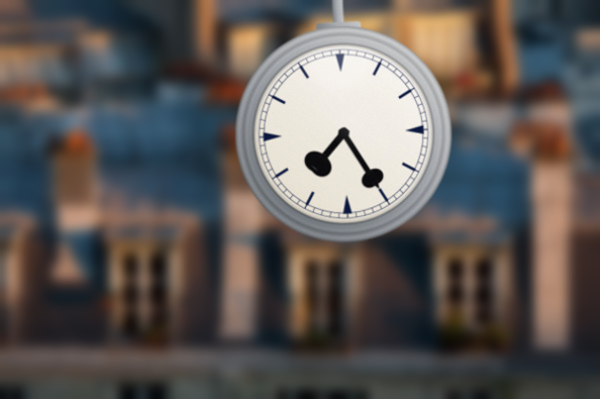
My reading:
7 h 25 min
